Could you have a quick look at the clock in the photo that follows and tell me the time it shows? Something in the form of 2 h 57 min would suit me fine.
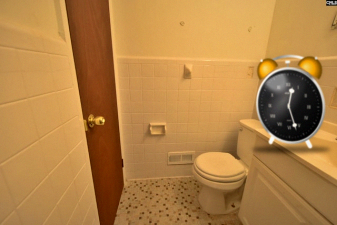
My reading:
12 h 27 min
